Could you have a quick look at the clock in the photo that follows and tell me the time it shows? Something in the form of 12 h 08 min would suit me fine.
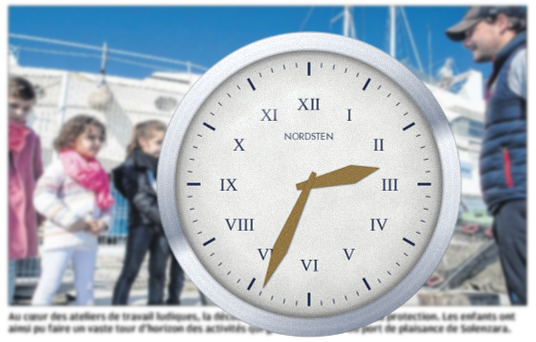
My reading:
2 h 34 min
